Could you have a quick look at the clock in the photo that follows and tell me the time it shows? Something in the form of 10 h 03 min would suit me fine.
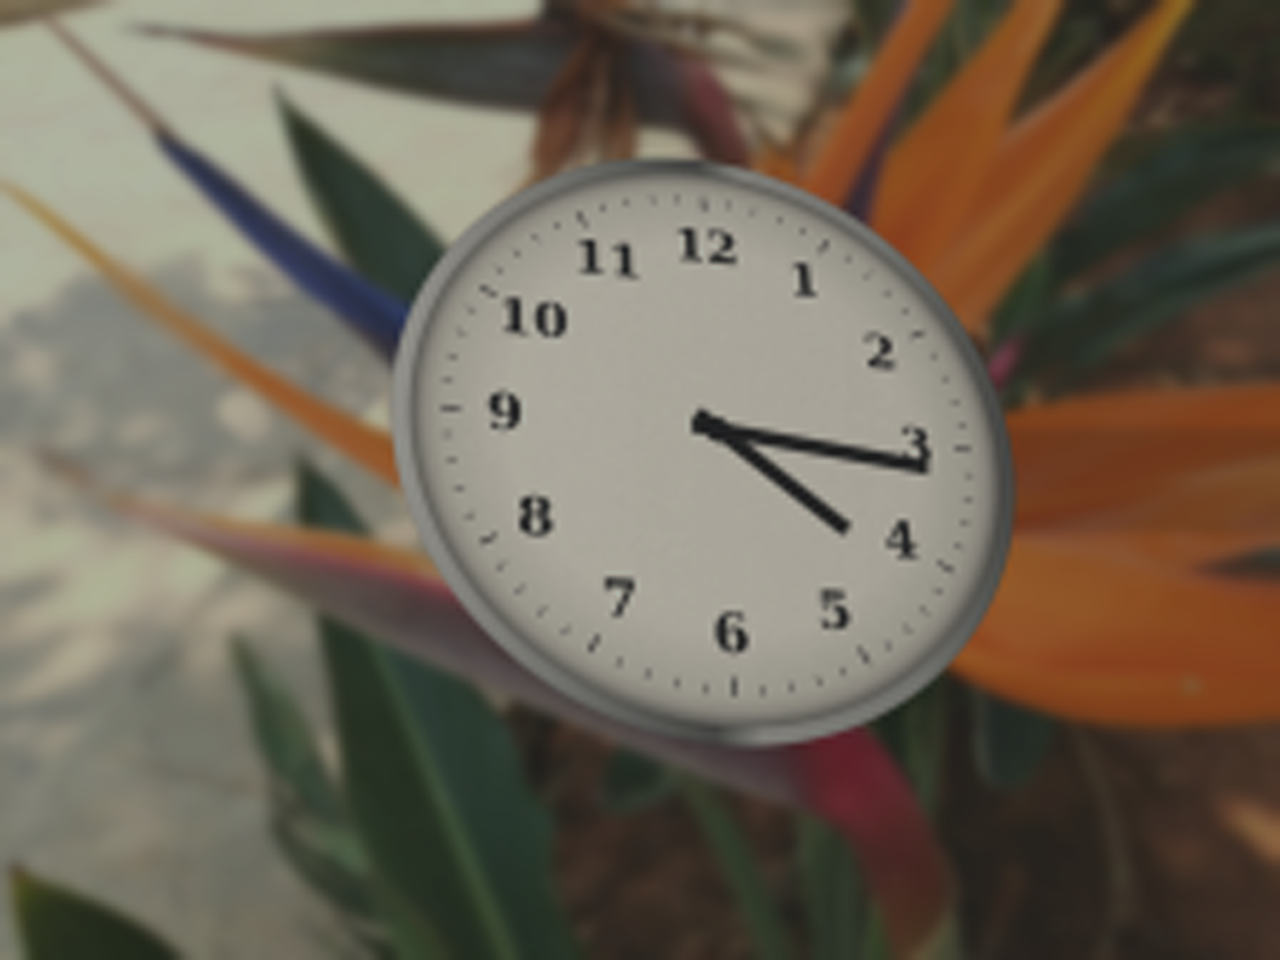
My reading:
4 h 16 min
